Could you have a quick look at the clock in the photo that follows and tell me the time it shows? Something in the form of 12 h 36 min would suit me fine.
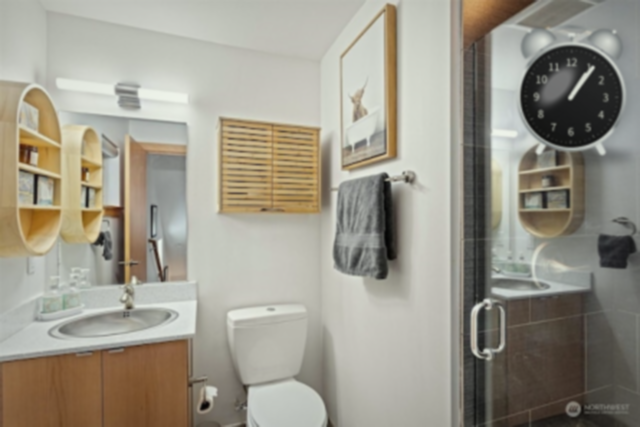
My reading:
1 h 06 min
